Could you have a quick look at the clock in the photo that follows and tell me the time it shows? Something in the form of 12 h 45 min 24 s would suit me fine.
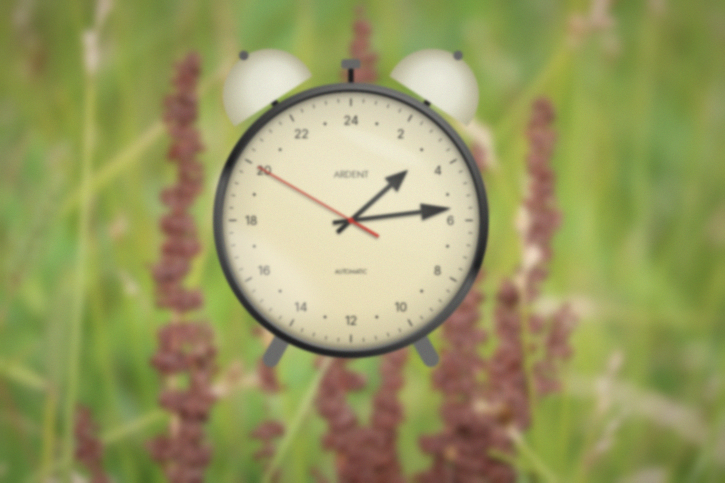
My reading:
3 h 13 min 50 s
